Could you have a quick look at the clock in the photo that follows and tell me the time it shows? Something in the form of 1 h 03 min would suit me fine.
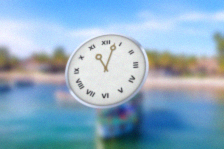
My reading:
11 h 03 min
